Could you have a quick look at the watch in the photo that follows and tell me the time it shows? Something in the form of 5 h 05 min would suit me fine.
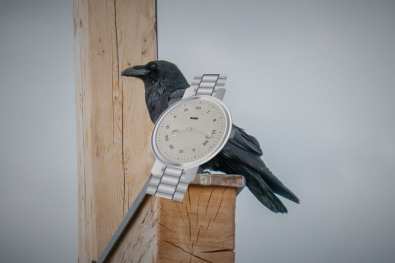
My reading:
8 h 17 min
